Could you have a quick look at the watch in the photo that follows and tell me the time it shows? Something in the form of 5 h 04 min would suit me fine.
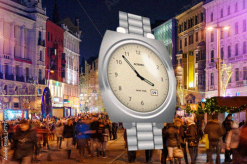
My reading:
3 h 53 min
